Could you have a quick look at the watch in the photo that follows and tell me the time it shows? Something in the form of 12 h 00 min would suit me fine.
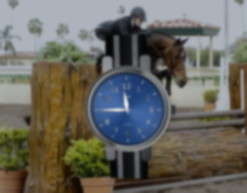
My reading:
11 h 45 min
